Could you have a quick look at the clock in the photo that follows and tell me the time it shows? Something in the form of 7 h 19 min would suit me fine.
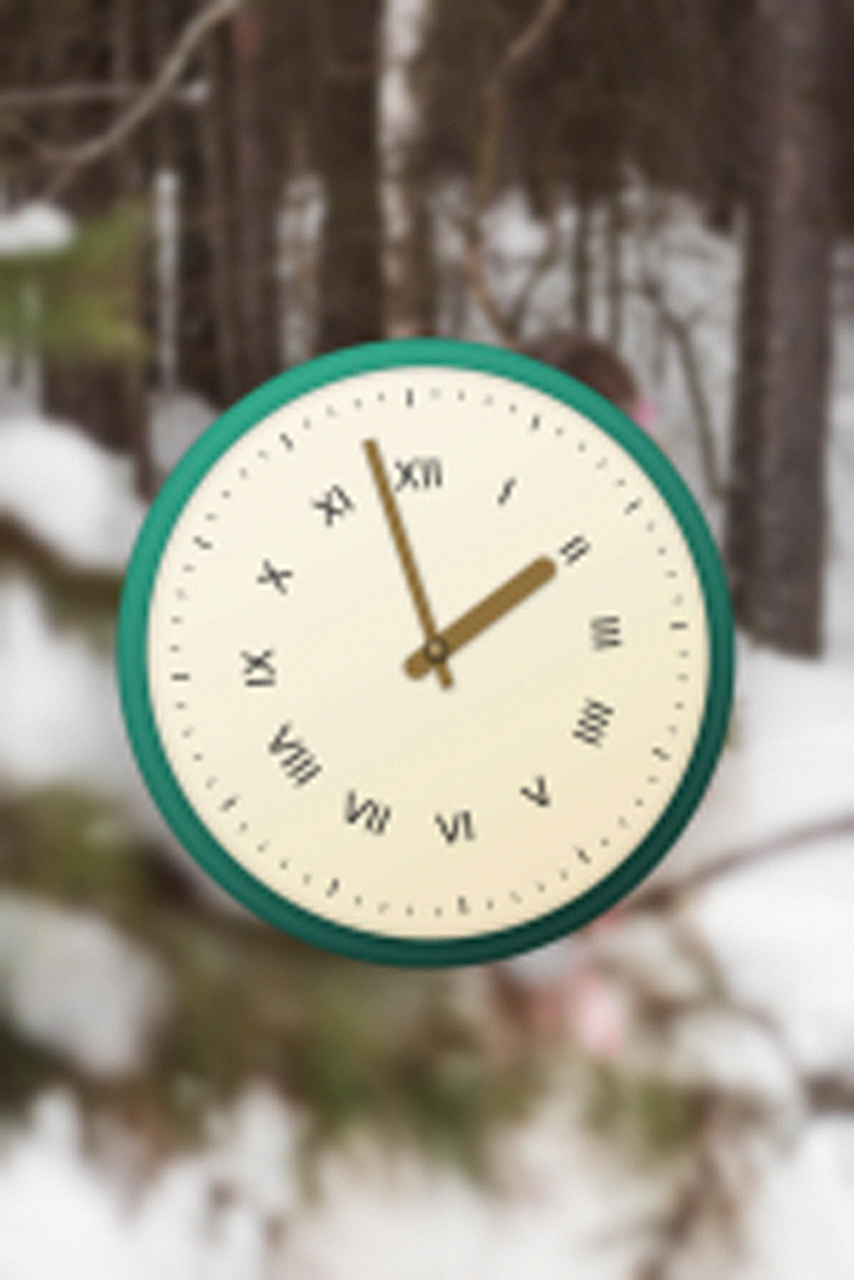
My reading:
1 h 58 min
